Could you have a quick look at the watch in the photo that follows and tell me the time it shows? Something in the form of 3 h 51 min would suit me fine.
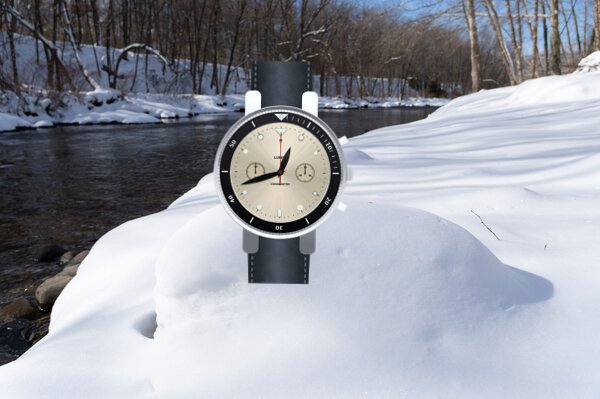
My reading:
12 h 42 min
